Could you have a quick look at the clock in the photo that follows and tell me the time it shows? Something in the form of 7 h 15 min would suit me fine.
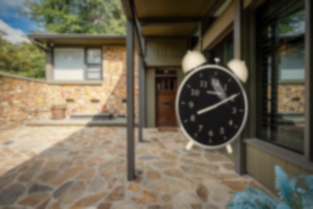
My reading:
8 h 10 min
